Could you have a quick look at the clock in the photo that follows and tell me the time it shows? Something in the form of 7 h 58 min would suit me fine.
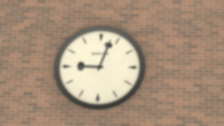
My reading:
9 h 03 min
